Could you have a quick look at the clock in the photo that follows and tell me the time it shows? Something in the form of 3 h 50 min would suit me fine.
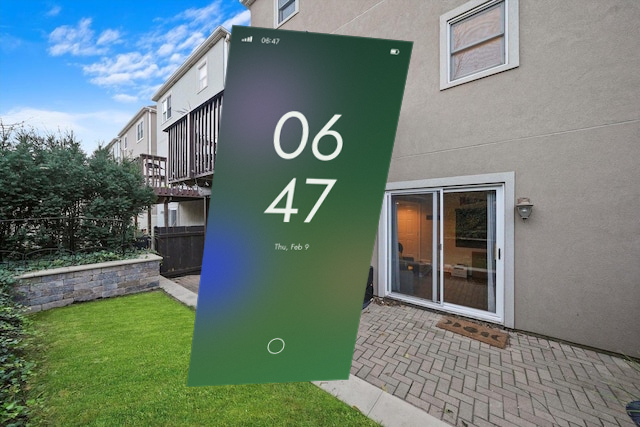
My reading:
6 h 47 min
